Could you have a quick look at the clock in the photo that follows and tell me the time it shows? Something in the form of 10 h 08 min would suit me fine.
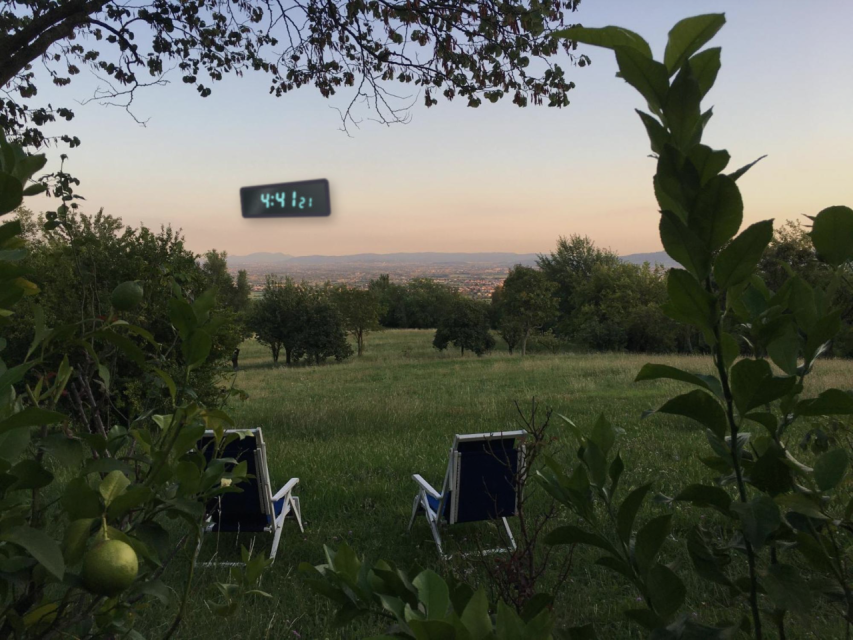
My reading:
4 h 41 min
